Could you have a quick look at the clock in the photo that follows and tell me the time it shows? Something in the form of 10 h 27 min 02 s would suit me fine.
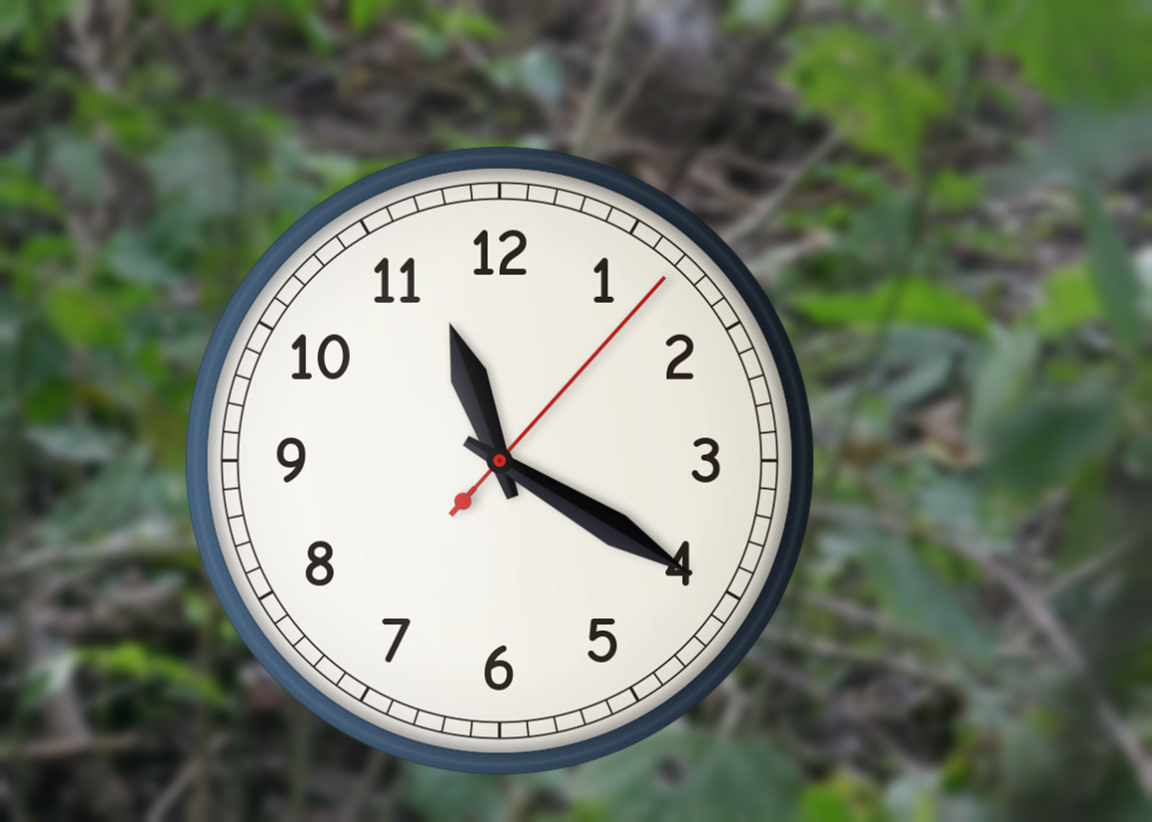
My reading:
11 h 20 min 07 s
